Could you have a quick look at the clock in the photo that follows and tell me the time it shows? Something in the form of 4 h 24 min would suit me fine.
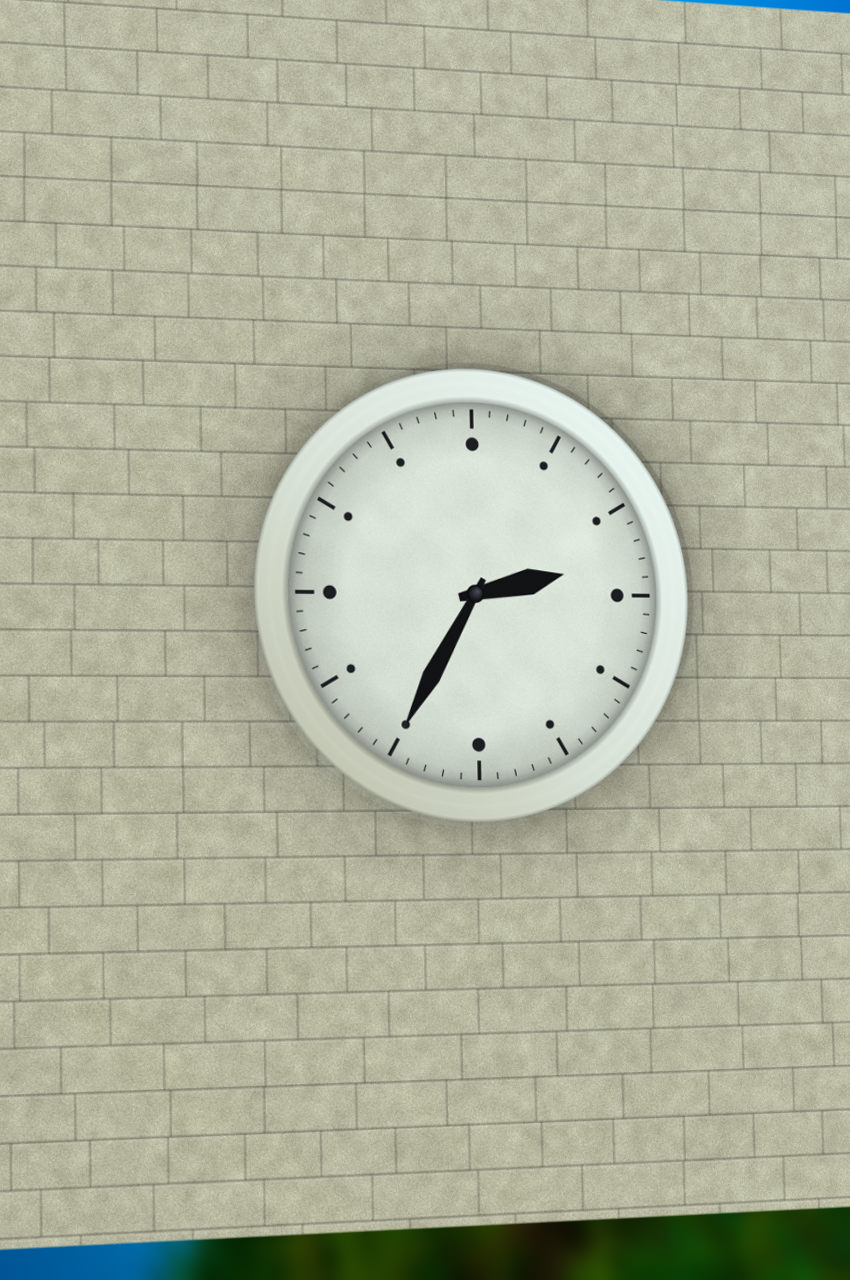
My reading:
2 h 35 min
